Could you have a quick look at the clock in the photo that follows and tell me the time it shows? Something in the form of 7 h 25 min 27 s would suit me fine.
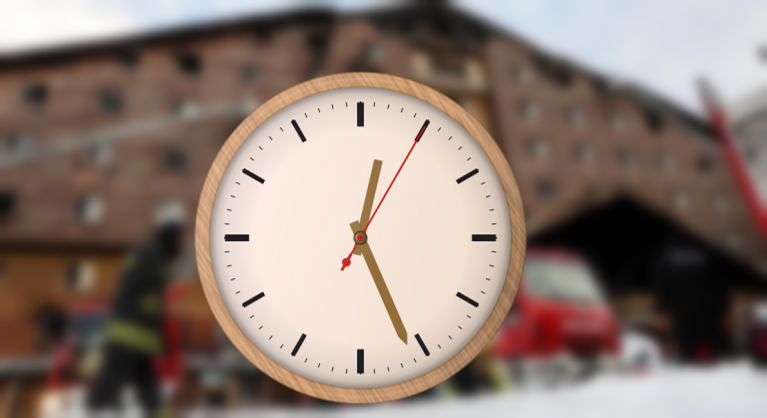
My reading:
12 h 26 min 05 s
